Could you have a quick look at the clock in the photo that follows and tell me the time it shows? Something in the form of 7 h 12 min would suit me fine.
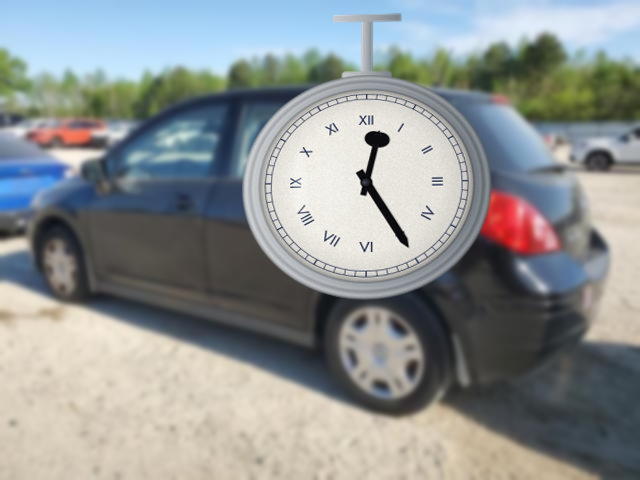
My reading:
12 h 25 min
